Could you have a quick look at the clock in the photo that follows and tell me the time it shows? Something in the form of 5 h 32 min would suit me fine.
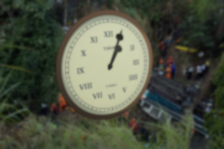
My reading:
1 h 04 min
